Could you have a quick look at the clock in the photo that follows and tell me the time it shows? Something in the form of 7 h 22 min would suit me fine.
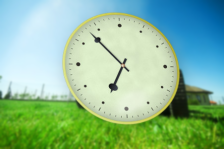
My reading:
6 h 53 min
